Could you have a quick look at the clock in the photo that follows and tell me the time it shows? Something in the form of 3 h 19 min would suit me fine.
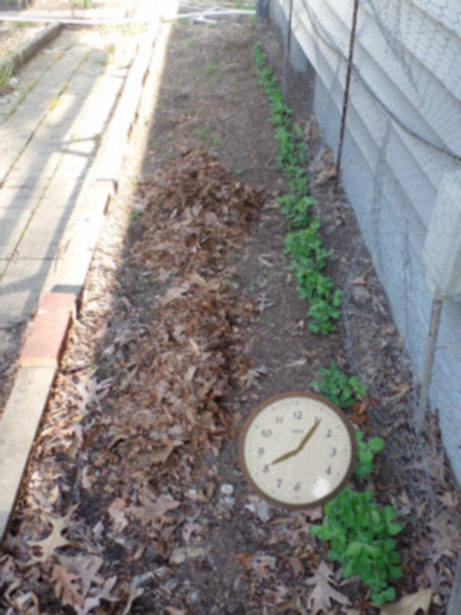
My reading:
8 h 06 min
